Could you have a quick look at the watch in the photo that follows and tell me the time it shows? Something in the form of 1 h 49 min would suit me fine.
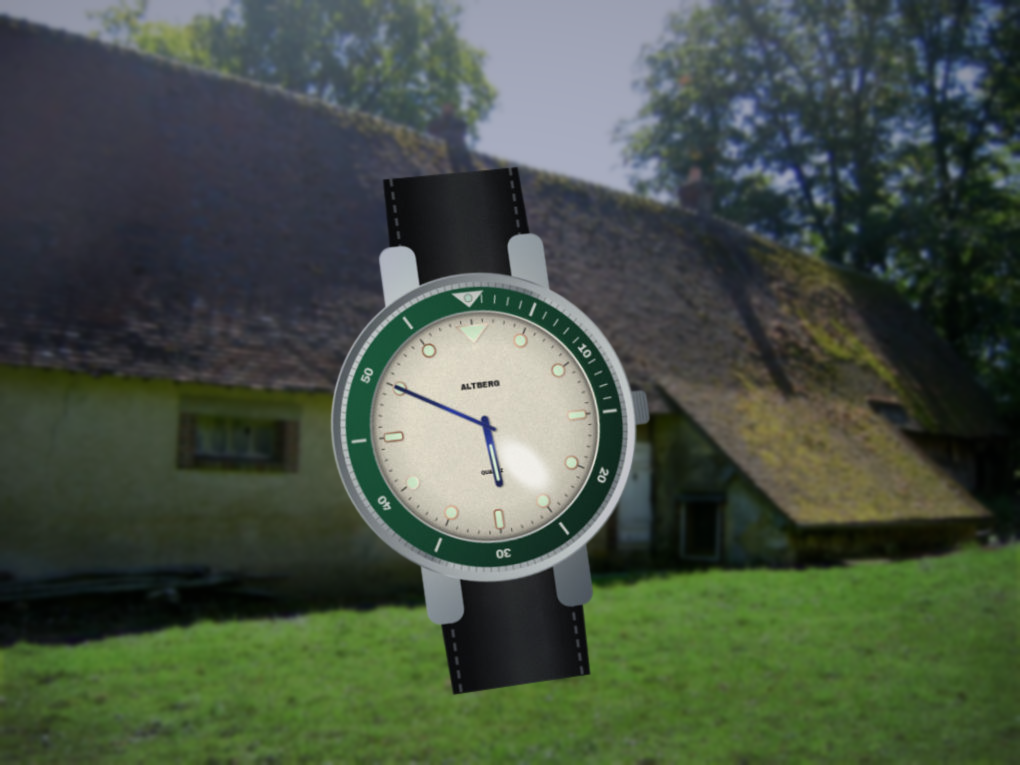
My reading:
5 h 50 min
